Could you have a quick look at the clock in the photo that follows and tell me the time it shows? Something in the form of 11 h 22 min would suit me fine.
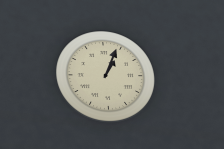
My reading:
1 h 04 min
